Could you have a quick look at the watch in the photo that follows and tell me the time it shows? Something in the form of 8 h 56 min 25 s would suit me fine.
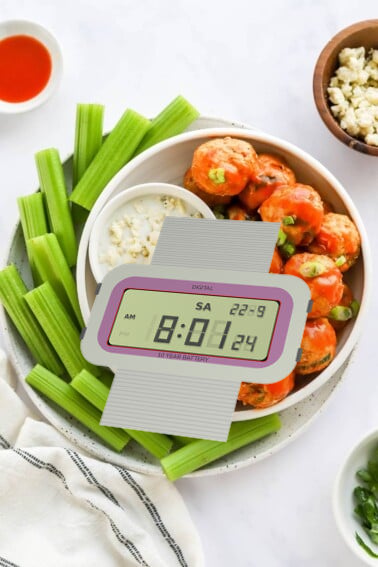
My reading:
8 h 01 min 24 s
